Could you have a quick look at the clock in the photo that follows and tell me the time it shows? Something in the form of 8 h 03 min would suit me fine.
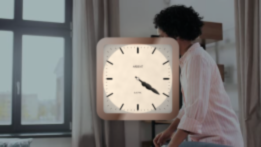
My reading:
4 h 21 min
